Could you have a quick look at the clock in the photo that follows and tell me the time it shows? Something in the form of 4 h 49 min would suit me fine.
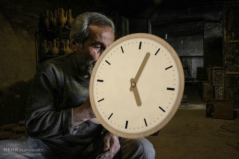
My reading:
5 h 03 min
